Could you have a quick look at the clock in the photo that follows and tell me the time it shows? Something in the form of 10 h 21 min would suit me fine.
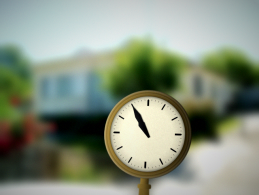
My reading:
10 h 55 min
